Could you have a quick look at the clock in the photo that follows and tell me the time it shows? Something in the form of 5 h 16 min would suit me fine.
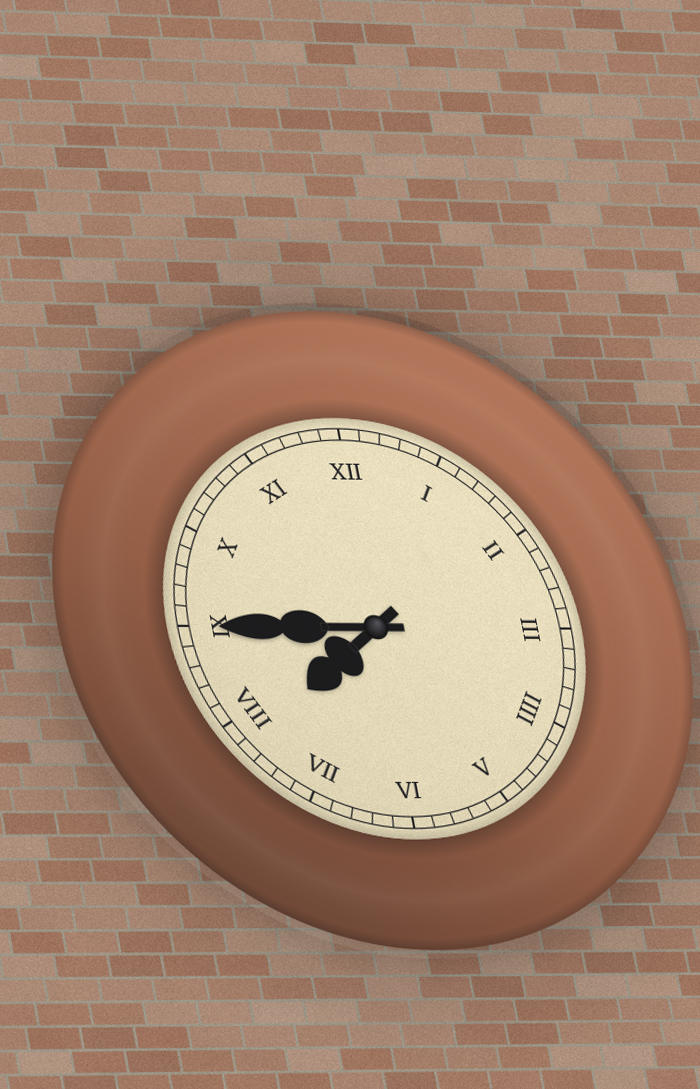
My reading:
7 h 45 min
